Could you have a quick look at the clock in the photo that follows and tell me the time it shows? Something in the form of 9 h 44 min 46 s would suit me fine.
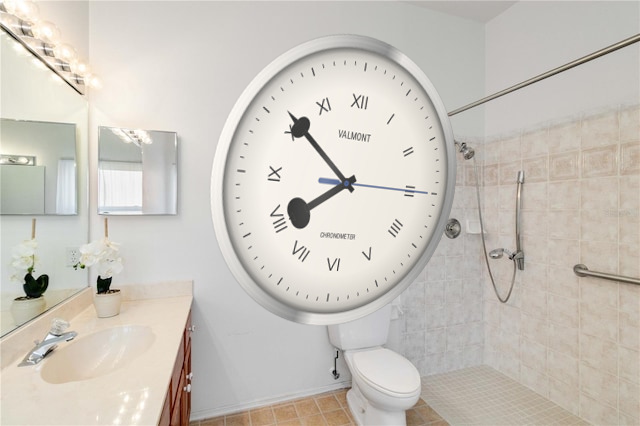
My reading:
7 h 51 min 15 s
